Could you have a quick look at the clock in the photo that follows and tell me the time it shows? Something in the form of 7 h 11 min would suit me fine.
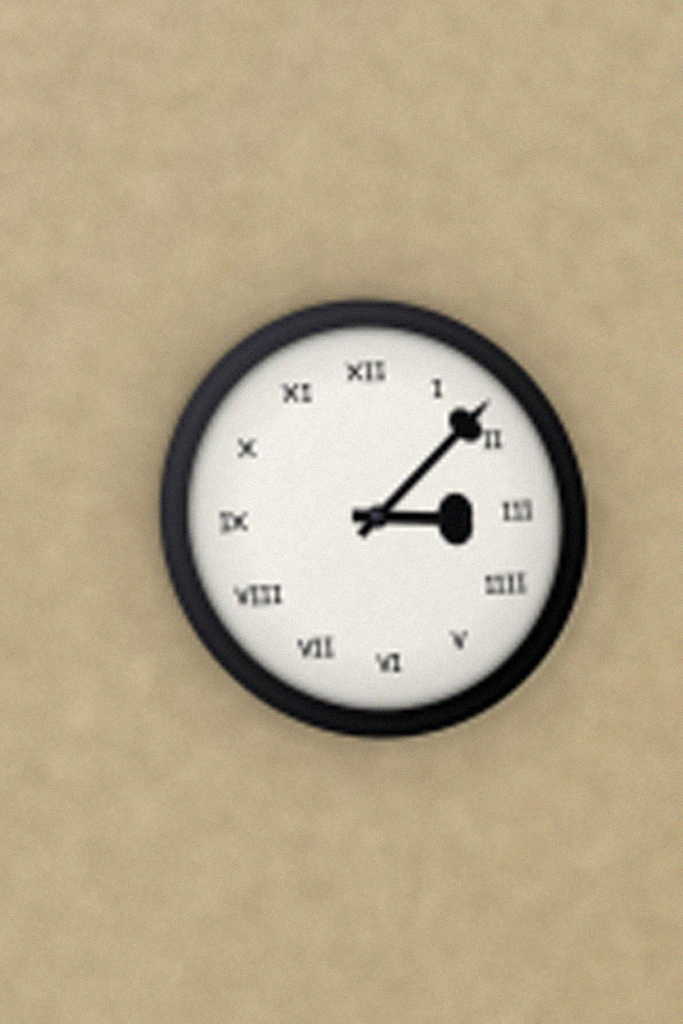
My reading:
3 h 08 min
